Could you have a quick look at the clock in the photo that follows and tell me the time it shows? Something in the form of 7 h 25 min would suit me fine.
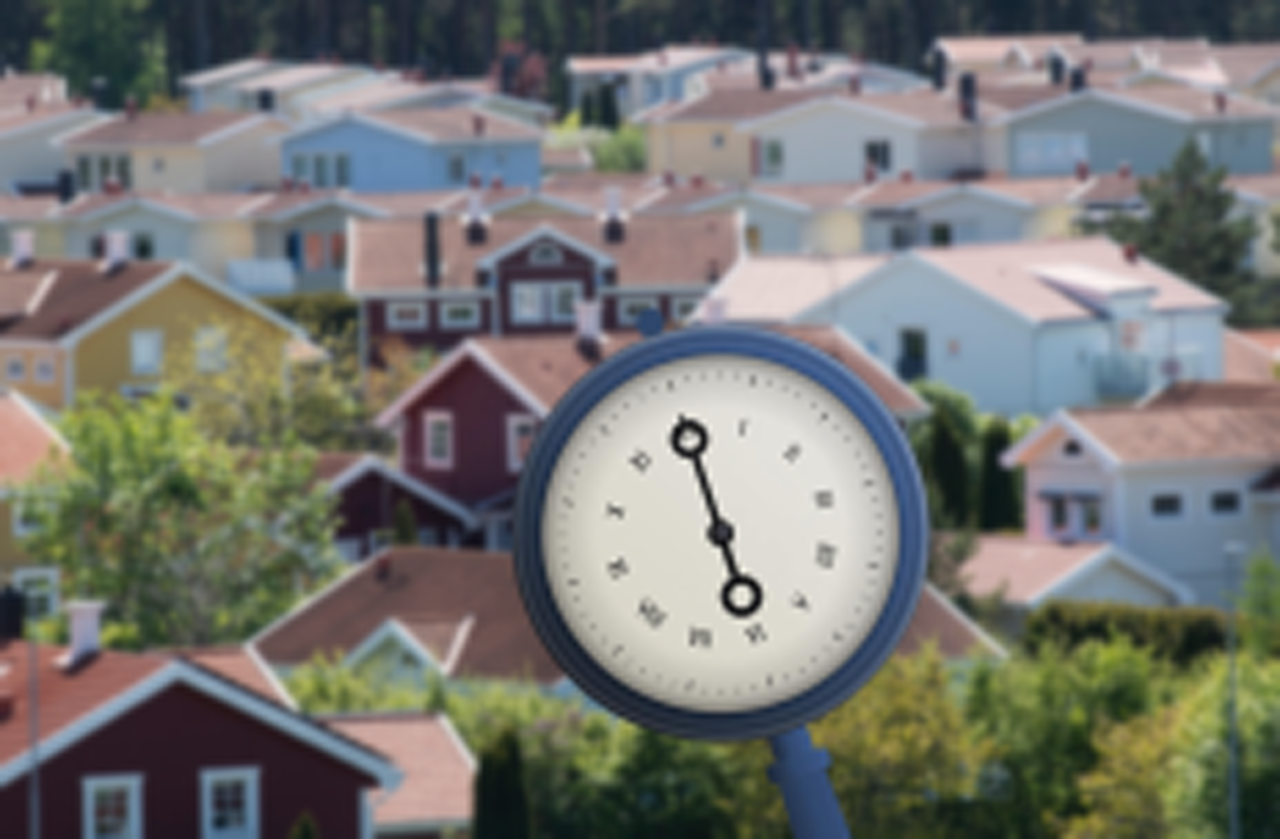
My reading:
6 h 00 min
